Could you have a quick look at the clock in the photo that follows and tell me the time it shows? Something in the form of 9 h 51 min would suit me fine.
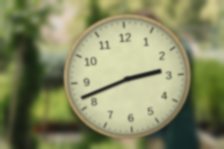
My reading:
2 h 42 min
